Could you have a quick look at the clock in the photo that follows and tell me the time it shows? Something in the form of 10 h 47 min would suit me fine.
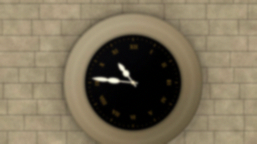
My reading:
10 h 46 min
